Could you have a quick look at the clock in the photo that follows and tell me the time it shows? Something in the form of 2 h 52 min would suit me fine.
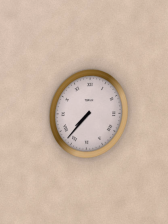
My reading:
7 h 37 min
